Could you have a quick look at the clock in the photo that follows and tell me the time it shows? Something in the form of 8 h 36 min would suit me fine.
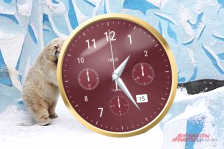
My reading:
1 h 25 min
